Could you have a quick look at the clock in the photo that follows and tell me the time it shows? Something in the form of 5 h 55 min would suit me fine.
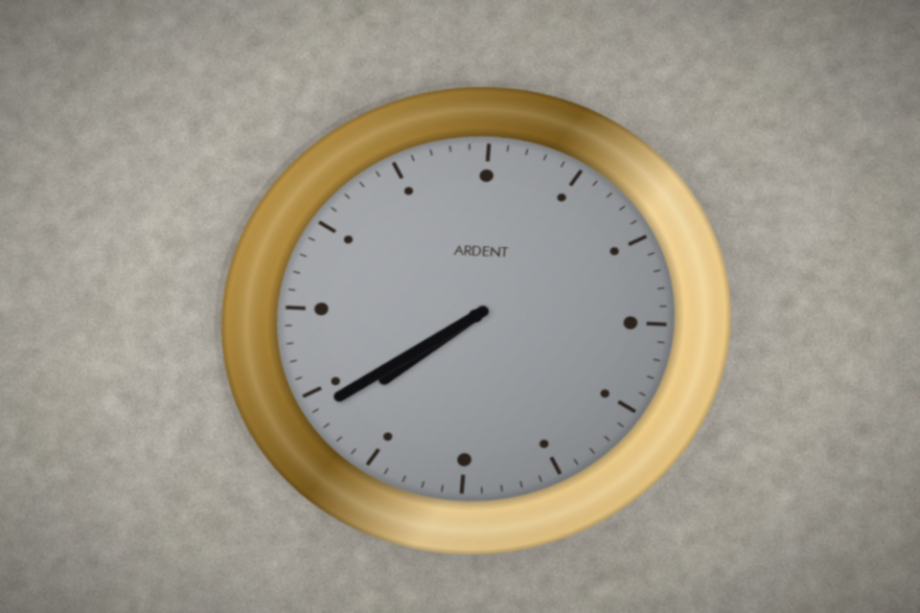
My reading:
7 h 39 min
